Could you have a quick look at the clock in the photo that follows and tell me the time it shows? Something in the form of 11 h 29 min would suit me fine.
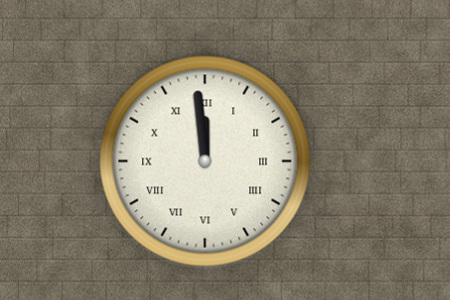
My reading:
11 h 59 min
